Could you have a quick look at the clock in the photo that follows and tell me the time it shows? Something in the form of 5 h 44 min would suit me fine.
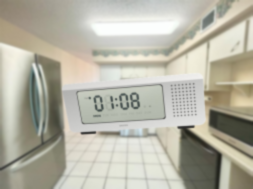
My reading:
1 h 08 min
